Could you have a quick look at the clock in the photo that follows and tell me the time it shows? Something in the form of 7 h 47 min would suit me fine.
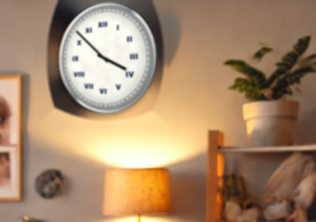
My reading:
3 h 52 min
